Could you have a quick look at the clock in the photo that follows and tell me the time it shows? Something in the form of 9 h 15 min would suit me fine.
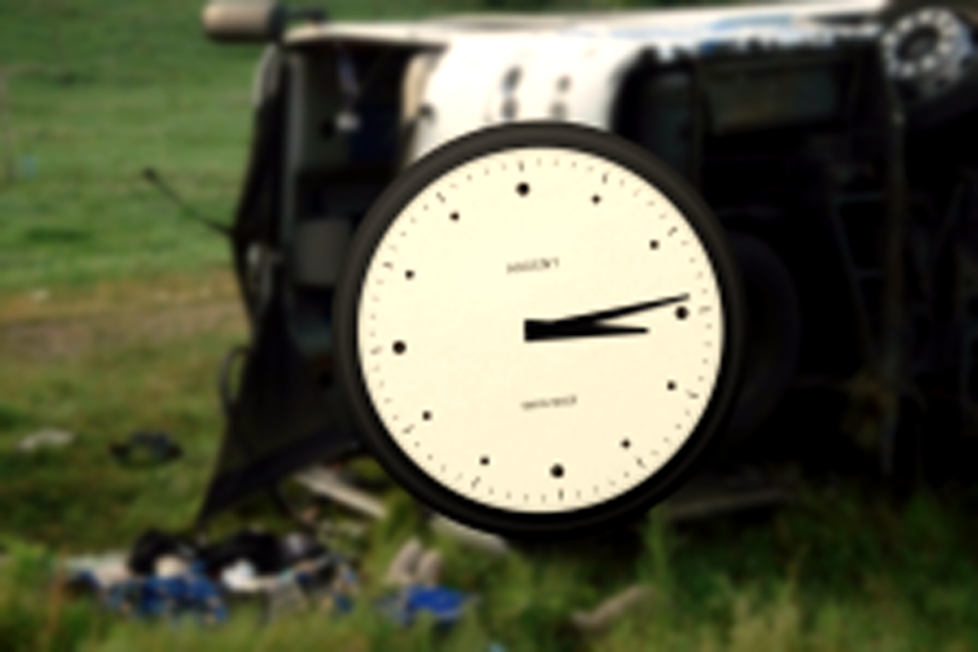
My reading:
3 h 14 min
